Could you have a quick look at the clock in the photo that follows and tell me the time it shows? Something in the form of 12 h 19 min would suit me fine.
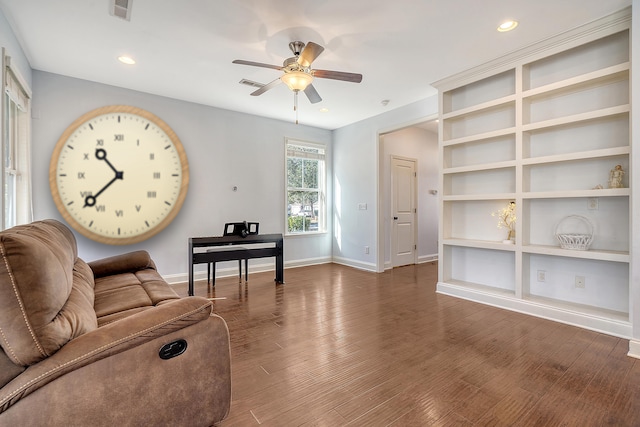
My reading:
10 h 38 min
